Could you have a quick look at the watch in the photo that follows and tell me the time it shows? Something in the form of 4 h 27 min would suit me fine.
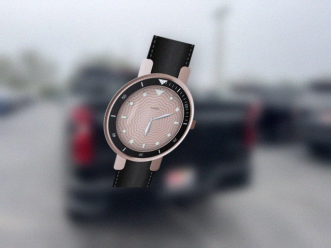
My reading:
6 h 11 min
